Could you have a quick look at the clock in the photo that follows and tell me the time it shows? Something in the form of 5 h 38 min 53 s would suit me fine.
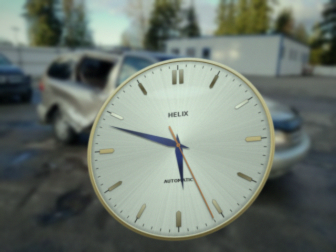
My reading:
5 h 48 min 26 s
